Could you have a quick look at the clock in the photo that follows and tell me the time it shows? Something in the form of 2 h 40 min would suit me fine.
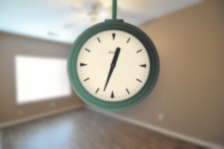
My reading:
12 h 33 min
